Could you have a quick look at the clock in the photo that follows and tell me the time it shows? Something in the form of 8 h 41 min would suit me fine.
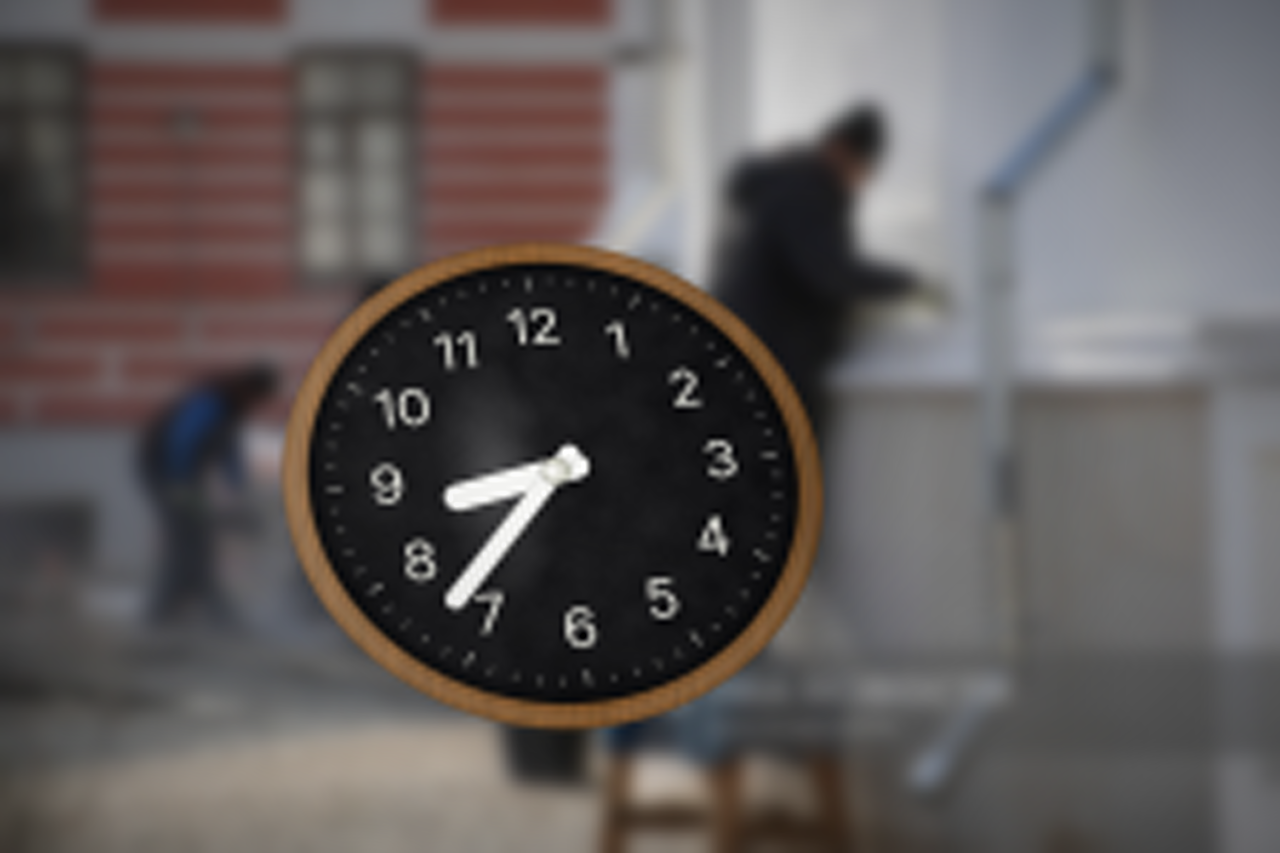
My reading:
8 h 37 min
